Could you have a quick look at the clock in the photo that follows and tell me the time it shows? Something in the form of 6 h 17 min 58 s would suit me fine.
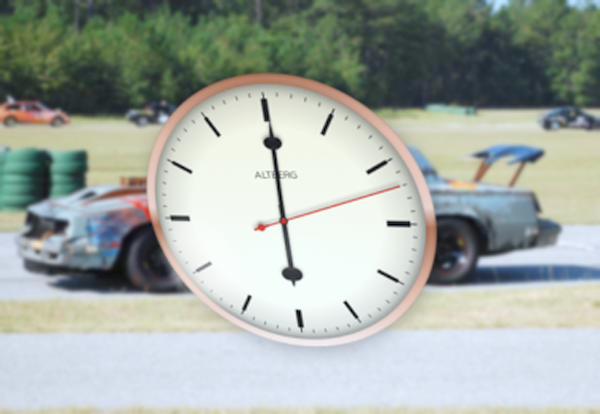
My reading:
6 h 00 min 12 s
